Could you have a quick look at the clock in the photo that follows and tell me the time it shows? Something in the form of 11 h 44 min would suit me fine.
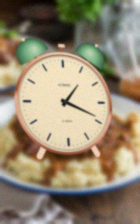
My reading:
1 h 19 min
